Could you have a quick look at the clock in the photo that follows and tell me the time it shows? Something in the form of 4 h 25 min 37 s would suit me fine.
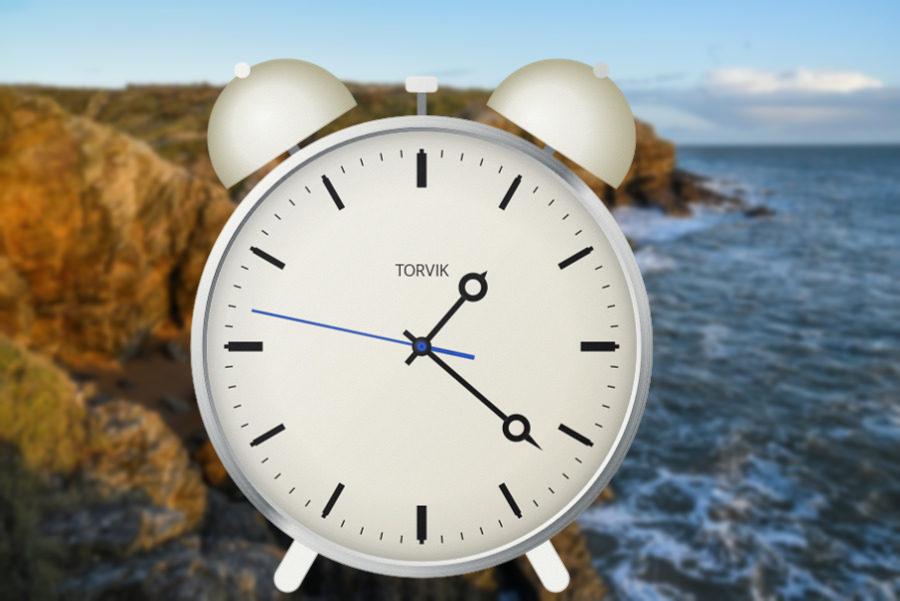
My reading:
1 h 21 min 47 s
